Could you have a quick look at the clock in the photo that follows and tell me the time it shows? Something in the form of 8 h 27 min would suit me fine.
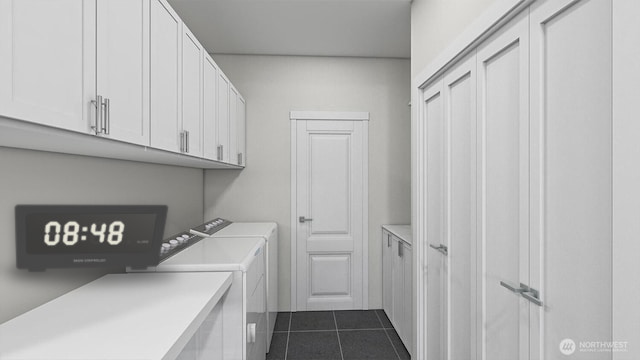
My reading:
8 h 48 min
